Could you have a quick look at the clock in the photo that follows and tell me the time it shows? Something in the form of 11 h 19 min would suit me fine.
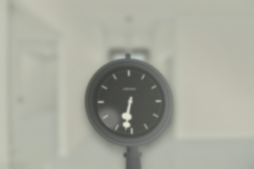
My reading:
6 h 32 min
